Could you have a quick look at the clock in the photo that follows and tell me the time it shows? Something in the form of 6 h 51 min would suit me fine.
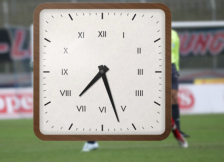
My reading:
7 h 27 min
